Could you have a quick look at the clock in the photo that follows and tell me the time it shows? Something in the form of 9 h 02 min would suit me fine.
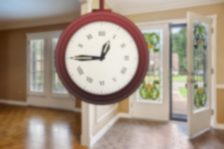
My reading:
12 h 45 min
